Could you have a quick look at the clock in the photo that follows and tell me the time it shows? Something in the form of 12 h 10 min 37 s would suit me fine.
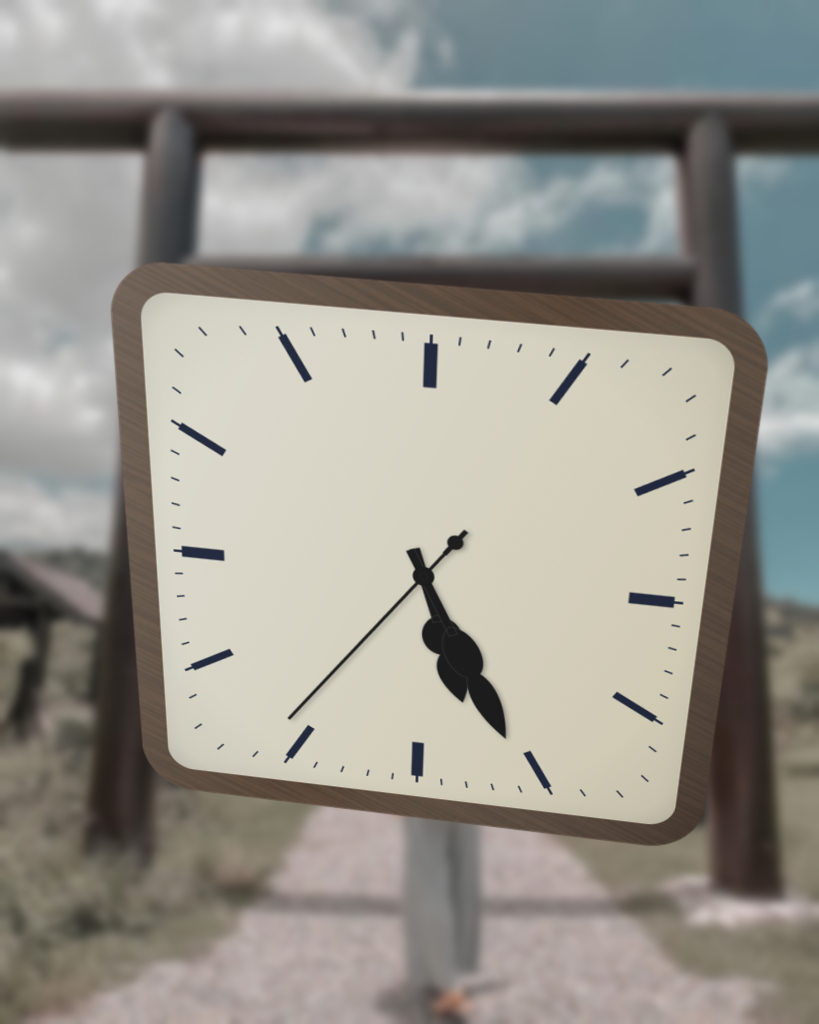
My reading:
5 h 25 min 36 s
